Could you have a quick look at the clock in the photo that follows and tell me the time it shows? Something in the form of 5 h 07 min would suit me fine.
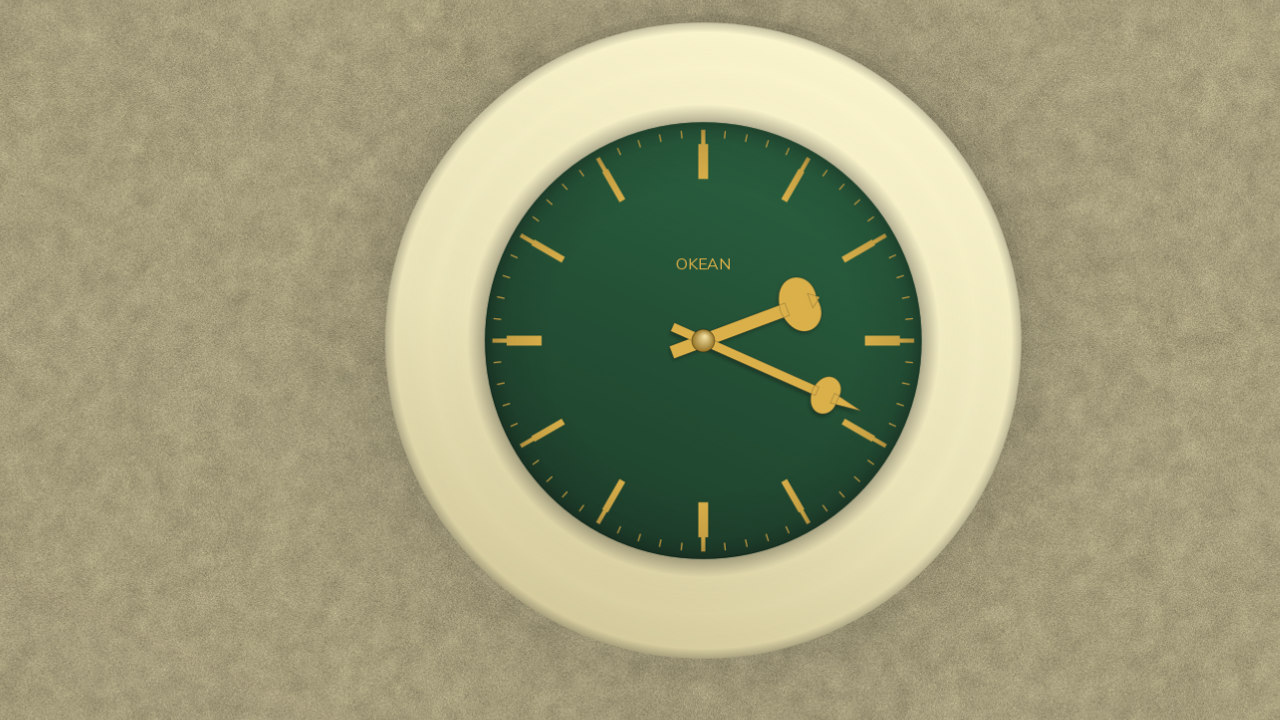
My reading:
2 h 19 min
